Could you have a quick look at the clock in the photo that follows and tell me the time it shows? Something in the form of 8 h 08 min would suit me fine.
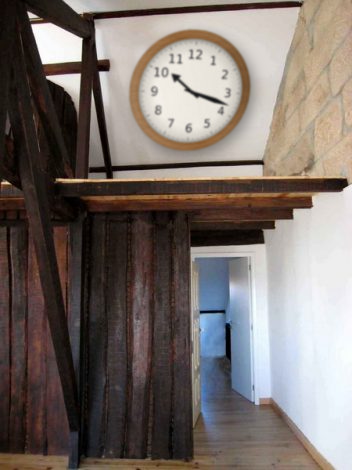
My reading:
10 h 18 min
